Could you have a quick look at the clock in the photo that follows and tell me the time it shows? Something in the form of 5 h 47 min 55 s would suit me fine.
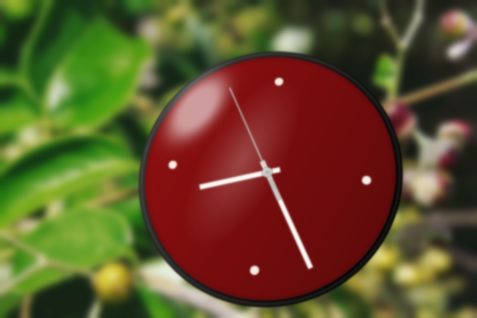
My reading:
8 h 24 min 55 s
